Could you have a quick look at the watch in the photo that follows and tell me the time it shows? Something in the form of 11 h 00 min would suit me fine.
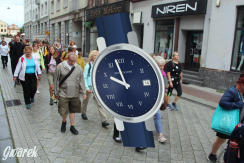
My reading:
9 h 58 min
